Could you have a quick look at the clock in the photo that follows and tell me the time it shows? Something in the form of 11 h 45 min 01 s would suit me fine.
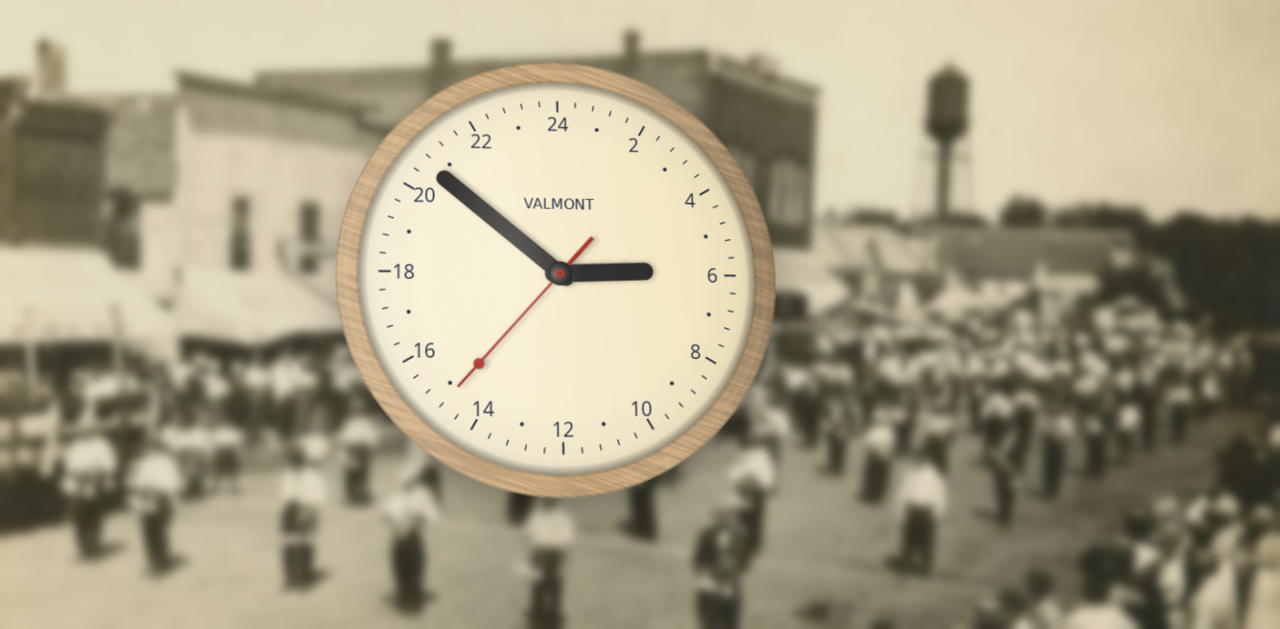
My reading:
5 h 51 min 37 s
